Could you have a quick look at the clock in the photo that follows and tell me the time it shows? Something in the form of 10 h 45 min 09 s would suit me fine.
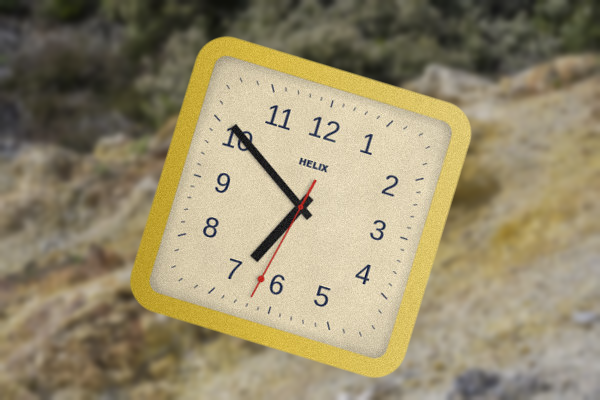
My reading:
6 h 50 min 32 s
